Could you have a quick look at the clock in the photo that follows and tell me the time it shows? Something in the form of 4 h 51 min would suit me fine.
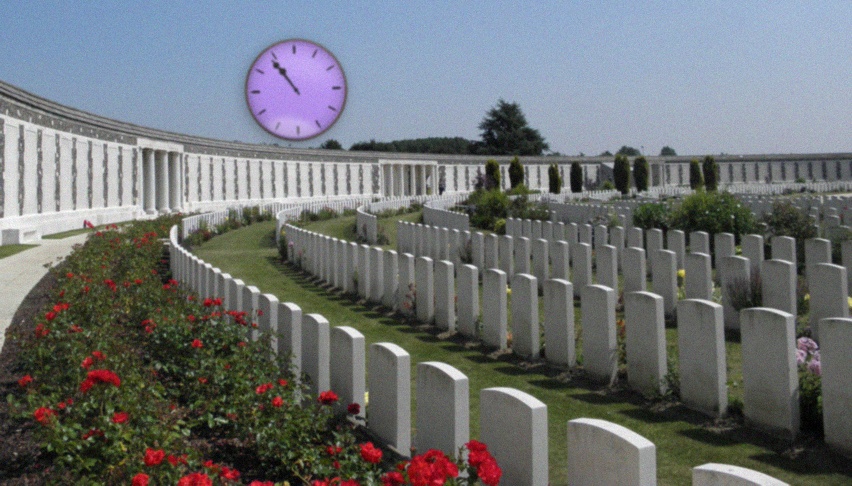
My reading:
10 h 54 min
